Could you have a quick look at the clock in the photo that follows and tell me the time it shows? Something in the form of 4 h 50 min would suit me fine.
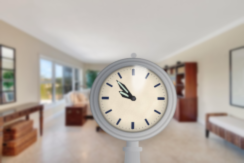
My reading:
9 h 53 min
